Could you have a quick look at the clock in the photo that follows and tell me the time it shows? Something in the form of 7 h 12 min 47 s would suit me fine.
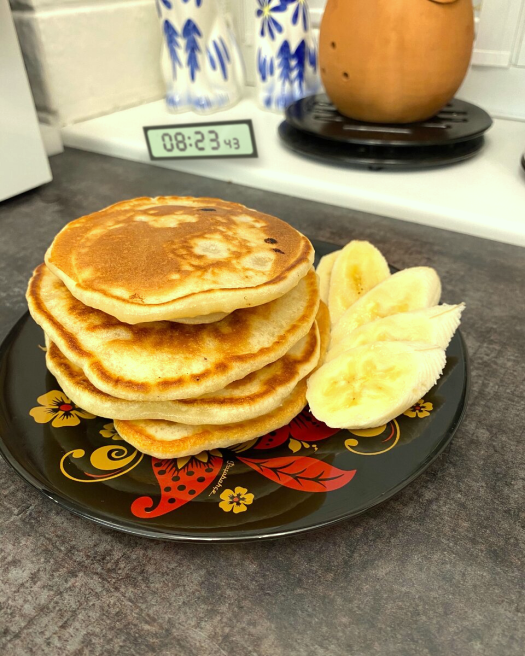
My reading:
8 h 23 min 43 s
